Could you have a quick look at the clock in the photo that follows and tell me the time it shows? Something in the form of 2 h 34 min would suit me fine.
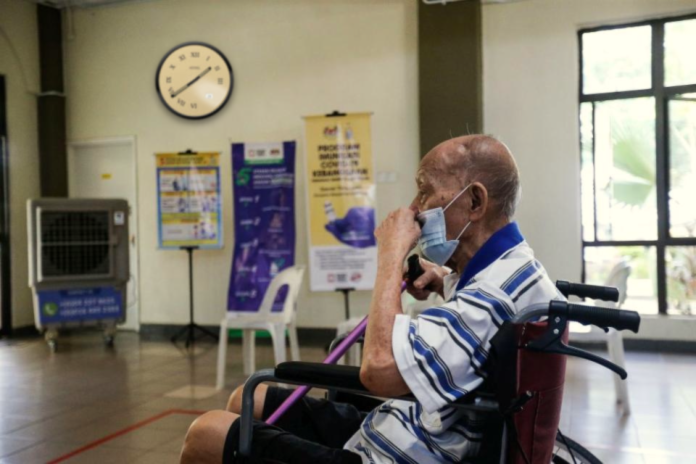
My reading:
1 h 39 min
